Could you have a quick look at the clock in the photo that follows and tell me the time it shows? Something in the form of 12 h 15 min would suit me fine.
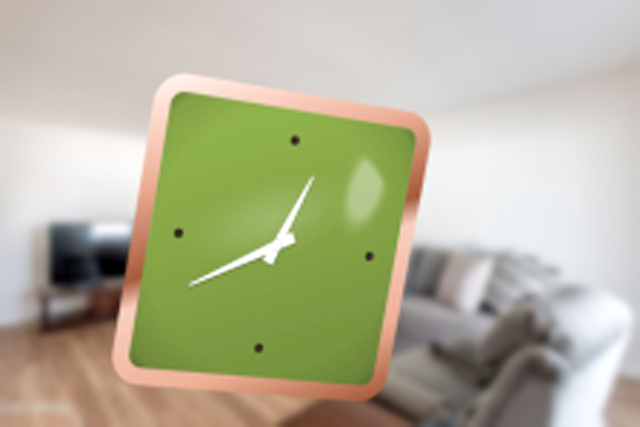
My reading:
12 h 40 min
